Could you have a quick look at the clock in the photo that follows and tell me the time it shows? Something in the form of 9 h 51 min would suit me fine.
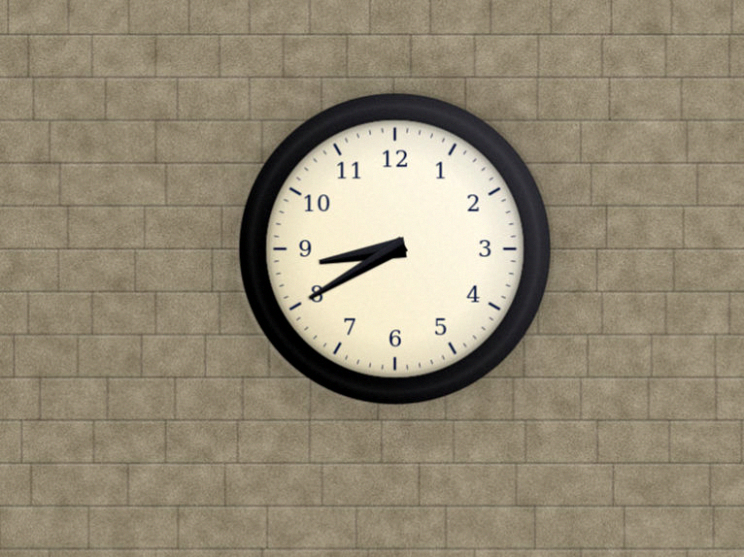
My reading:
8 h 40 min
